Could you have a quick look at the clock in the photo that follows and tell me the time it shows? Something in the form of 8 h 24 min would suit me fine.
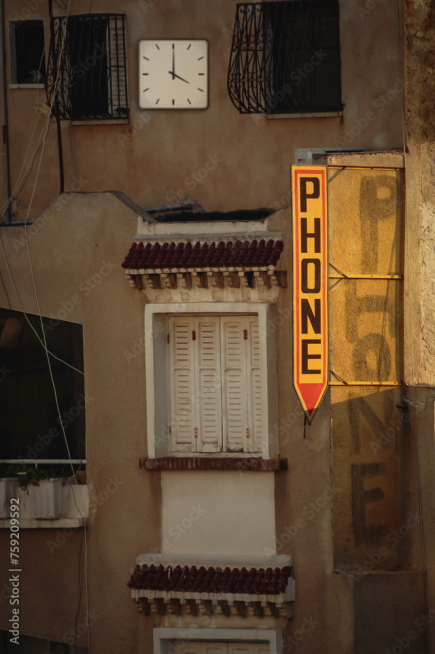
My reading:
4 h 00 min
